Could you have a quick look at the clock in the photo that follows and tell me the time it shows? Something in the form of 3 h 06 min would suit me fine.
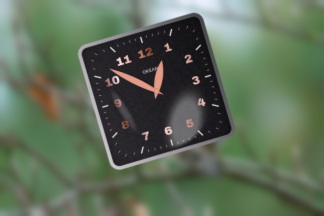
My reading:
12 h 52 min
